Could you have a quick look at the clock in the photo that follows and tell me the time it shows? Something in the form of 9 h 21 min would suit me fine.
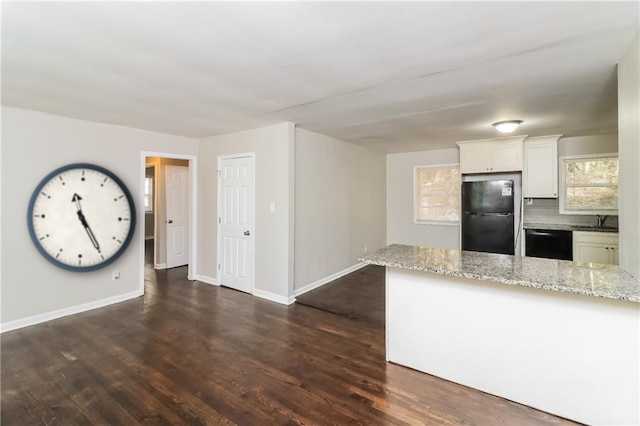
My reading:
11 h 25 min
